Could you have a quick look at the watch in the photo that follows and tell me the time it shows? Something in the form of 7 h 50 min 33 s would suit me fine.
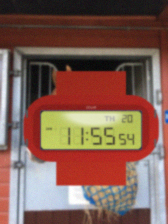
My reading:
11 h 55 min 54 s
